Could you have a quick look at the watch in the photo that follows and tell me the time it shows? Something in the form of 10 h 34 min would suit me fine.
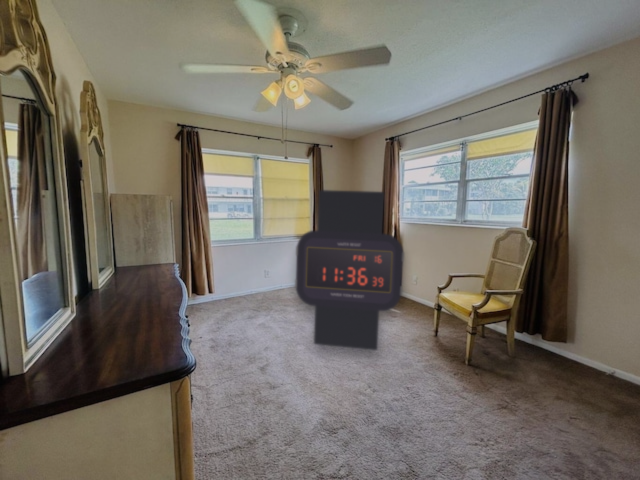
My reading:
11 h 36 min
